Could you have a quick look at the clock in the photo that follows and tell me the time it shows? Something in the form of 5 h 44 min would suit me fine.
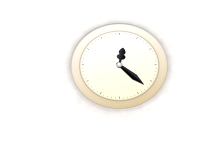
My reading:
12 h 22 min
